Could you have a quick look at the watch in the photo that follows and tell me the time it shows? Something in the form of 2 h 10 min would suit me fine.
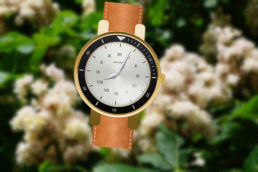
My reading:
8 h 04 min
